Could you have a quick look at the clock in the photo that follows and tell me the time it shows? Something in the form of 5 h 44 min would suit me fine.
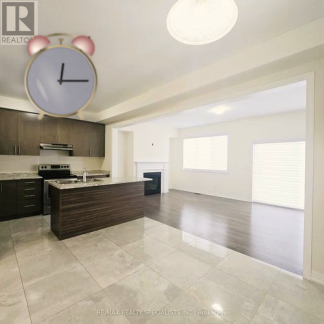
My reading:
12 h 15 min
